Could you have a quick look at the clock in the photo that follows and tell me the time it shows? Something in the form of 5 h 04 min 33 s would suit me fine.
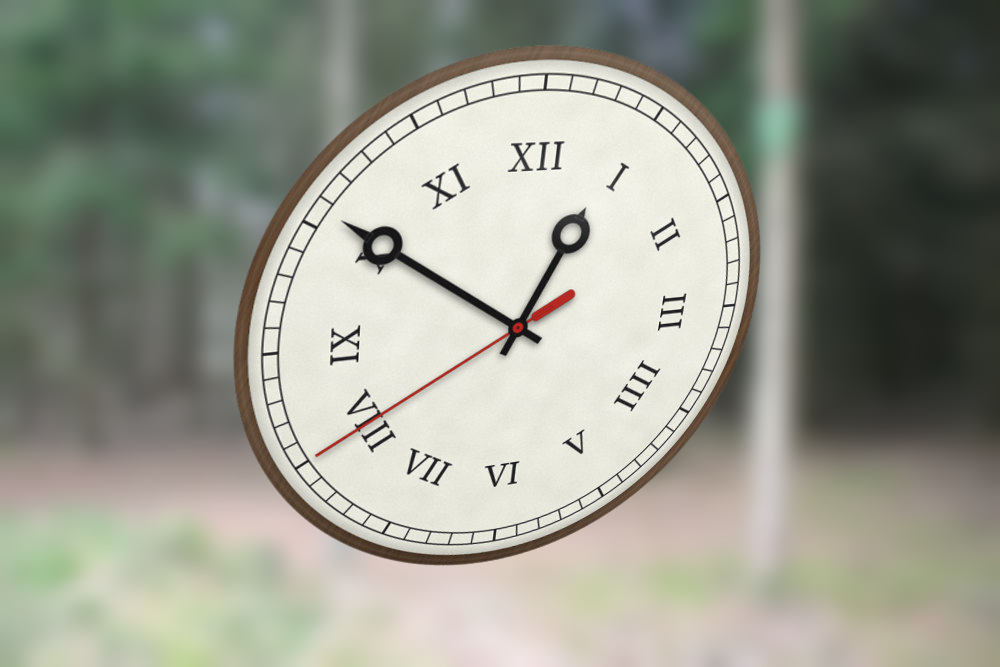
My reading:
12 h 50 min 40 s
